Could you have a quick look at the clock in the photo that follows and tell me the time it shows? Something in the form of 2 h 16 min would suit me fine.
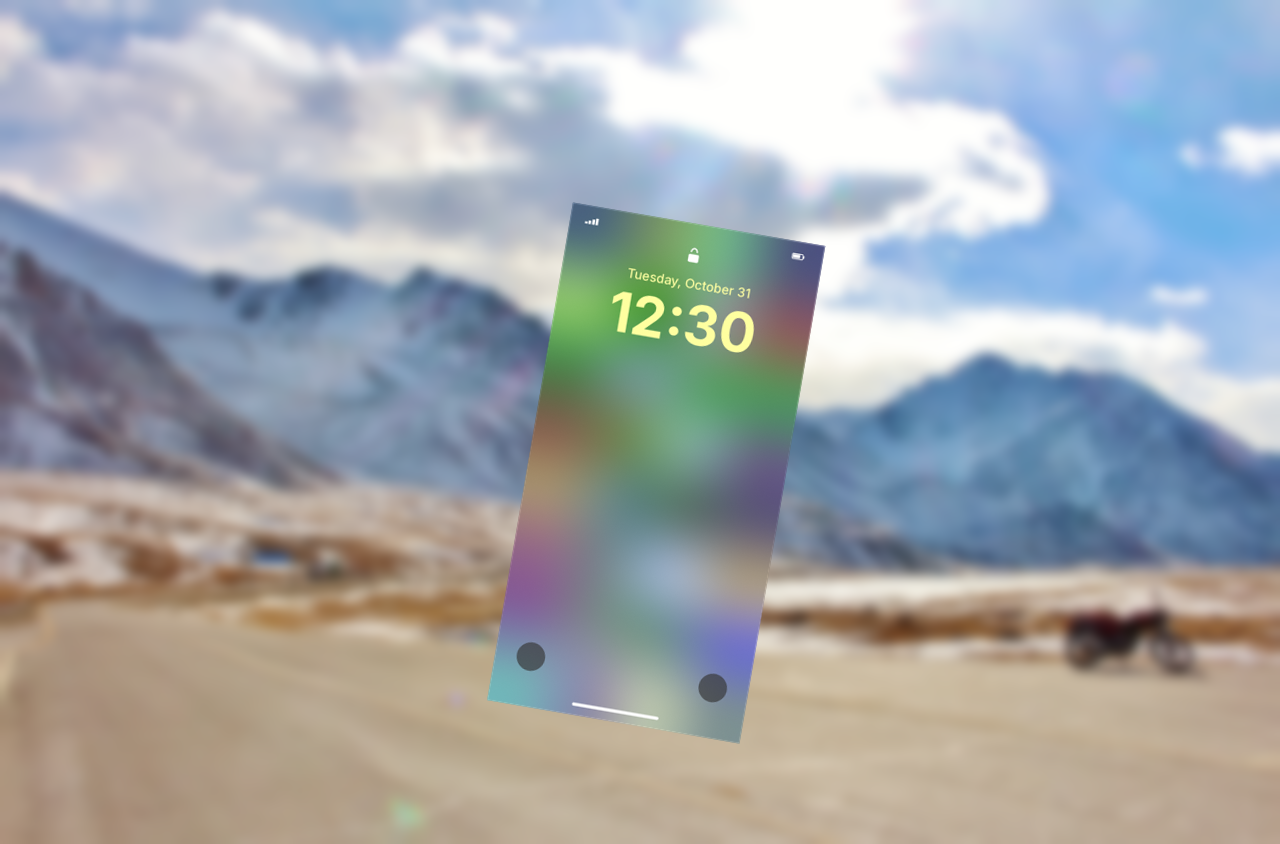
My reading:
12 h 30 min
